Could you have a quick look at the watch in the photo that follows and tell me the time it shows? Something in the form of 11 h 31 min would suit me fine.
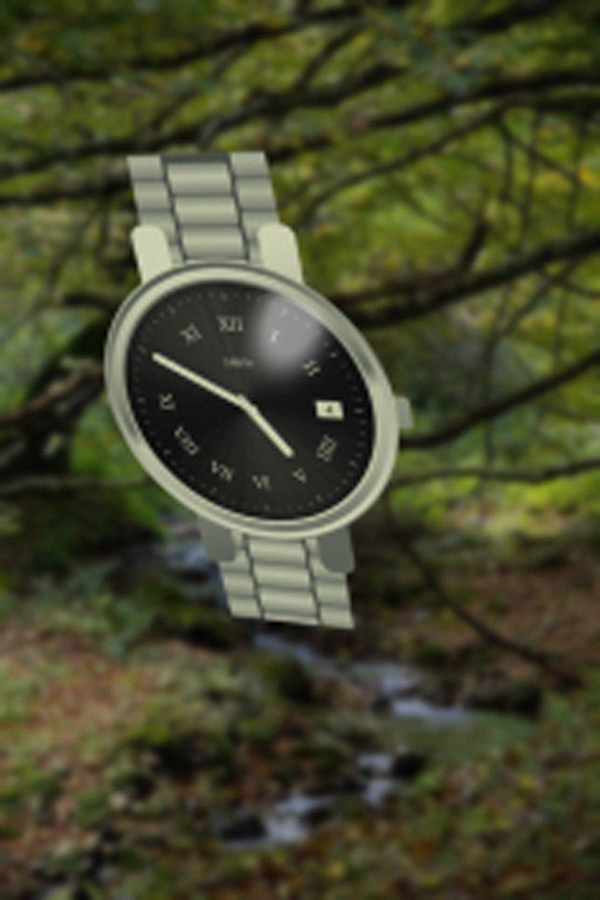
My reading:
4 h 50 min
